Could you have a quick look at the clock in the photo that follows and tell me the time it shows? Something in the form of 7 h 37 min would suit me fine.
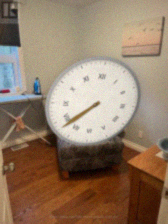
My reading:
7 h 38 min
